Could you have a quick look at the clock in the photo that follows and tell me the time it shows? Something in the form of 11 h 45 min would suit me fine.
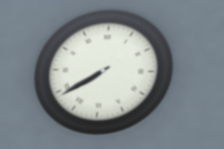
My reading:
7 h 39 min
